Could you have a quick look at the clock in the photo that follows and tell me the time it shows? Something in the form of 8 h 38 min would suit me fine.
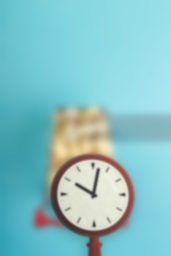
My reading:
10 h 02 min
